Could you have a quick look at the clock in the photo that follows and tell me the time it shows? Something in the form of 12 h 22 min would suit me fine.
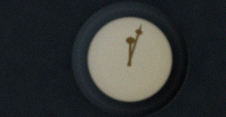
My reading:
12 h 03 min
